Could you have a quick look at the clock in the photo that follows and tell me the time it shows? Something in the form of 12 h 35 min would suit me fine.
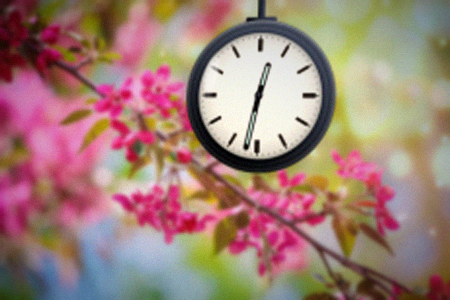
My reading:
12 h 32 min
